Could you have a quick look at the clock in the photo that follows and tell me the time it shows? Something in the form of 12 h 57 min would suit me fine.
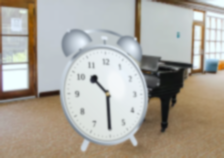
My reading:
10 h 30 min
